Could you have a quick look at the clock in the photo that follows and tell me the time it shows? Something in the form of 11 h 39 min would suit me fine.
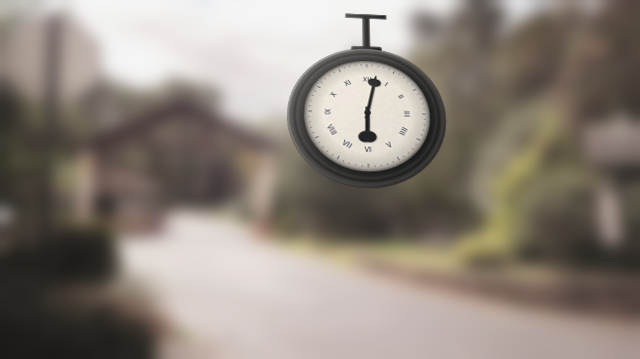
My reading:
6 h 02 min
